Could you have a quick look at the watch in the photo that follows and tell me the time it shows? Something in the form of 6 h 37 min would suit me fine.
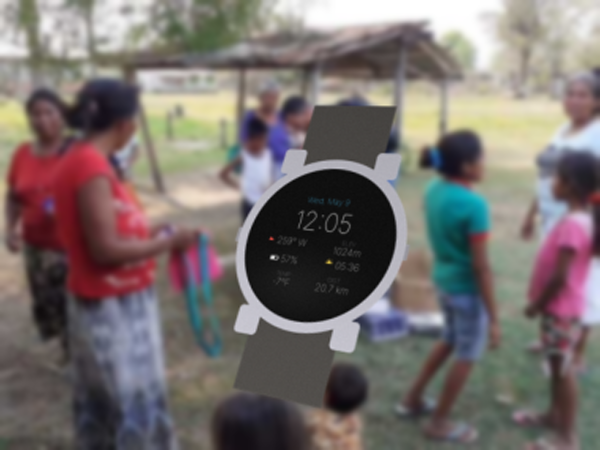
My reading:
12 h 05 min
